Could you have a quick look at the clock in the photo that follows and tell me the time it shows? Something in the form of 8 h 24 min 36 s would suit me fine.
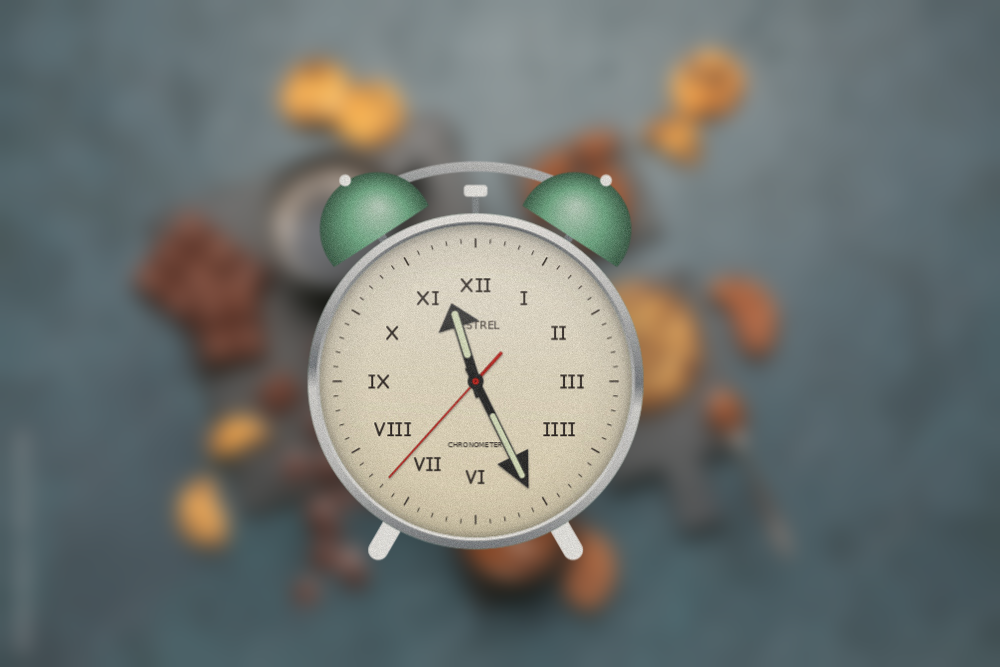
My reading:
11 h 25 min 37 s
